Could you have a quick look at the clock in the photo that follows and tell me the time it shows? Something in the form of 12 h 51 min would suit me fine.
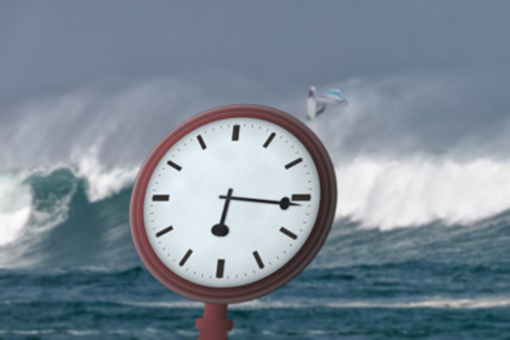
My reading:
6 h 16 min
